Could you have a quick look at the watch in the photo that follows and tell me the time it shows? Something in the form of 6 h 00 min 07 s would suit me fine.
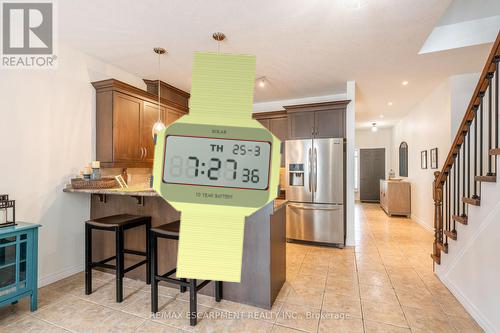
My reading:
7 h 27 min 36 s
